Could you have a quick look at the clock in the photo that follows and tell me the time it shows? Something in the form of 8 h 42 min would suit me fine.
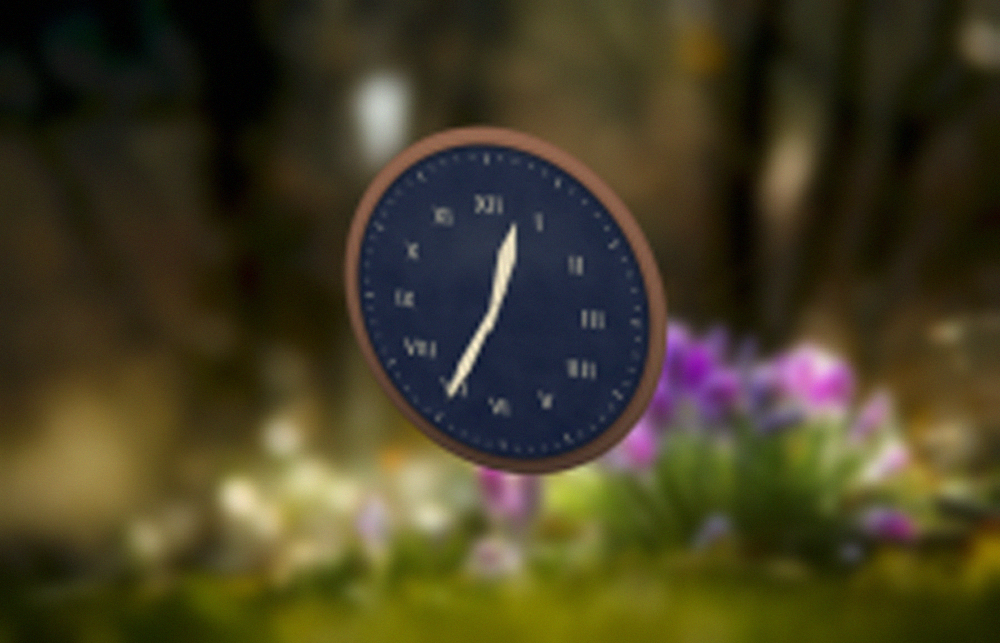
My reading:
12 h 35 min
